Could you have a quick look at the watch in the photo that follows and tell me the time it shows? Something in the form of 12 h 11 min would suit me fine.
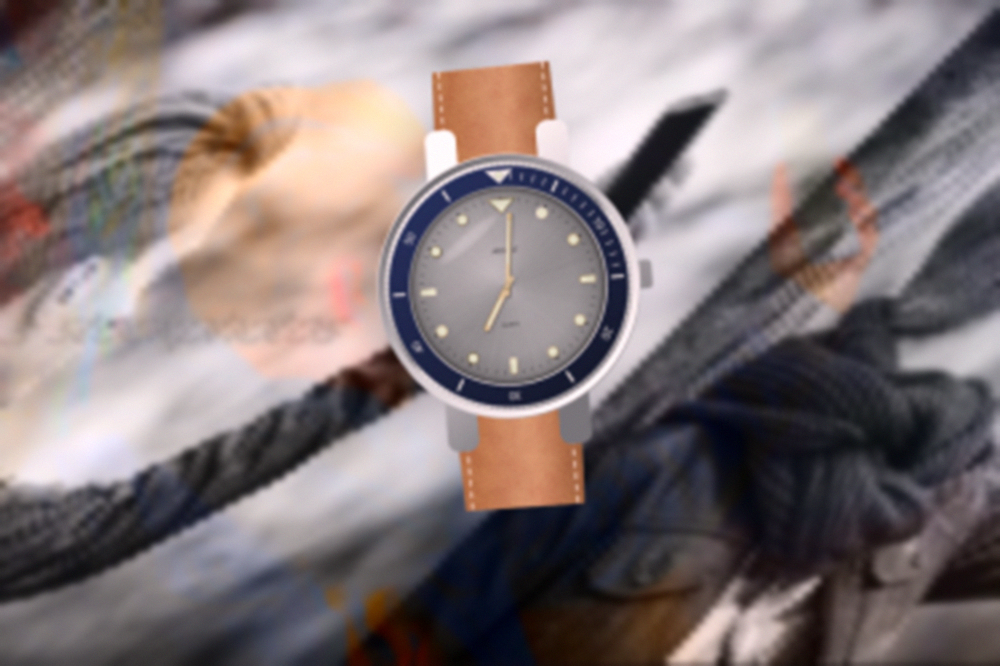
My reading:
7 h 01 min
